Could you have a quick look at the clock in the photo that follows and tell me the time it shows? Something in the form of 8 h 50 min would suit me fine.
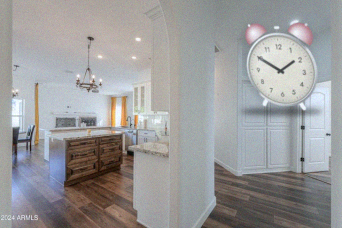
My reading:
1 h 50 min
